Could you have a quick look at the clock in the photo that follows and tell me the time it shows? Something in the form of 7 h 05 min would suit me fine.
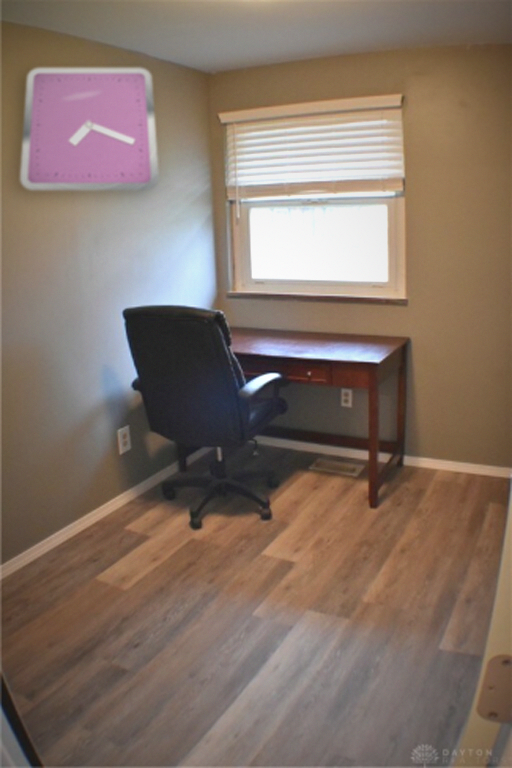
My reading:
7 h 19 min
